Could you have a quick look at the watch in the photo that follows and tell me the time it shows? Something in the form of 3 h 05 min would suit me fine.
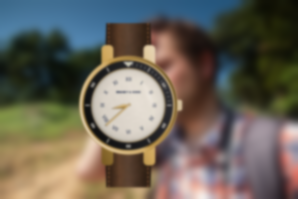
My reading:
8 h 38 min
